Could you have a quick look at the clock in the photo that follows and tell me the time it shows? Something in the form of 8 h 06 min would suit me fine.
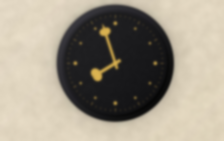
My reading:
7 h 57 min
